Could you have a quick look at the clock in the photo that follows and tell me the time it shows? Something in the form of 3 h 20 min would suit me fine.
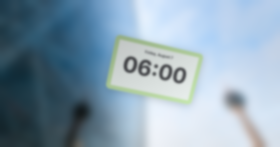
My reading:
6 h 00 min
